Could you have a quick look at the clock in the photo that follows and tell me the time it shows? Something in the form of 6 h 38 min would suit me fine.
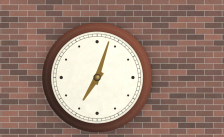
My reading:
7 h 03 min
